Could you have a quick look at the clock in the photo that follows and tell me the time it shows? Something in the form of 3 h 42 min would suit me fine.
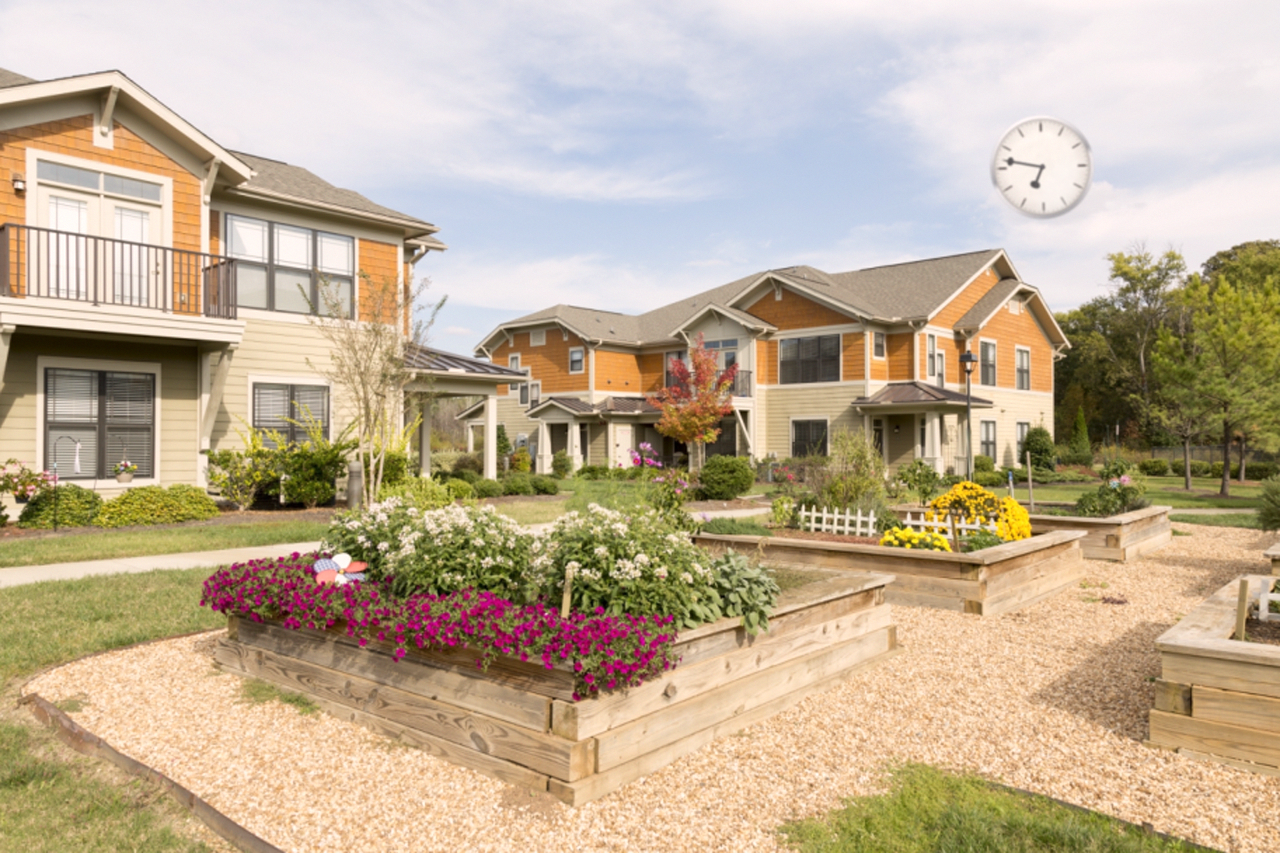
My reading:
6 h 47 min
